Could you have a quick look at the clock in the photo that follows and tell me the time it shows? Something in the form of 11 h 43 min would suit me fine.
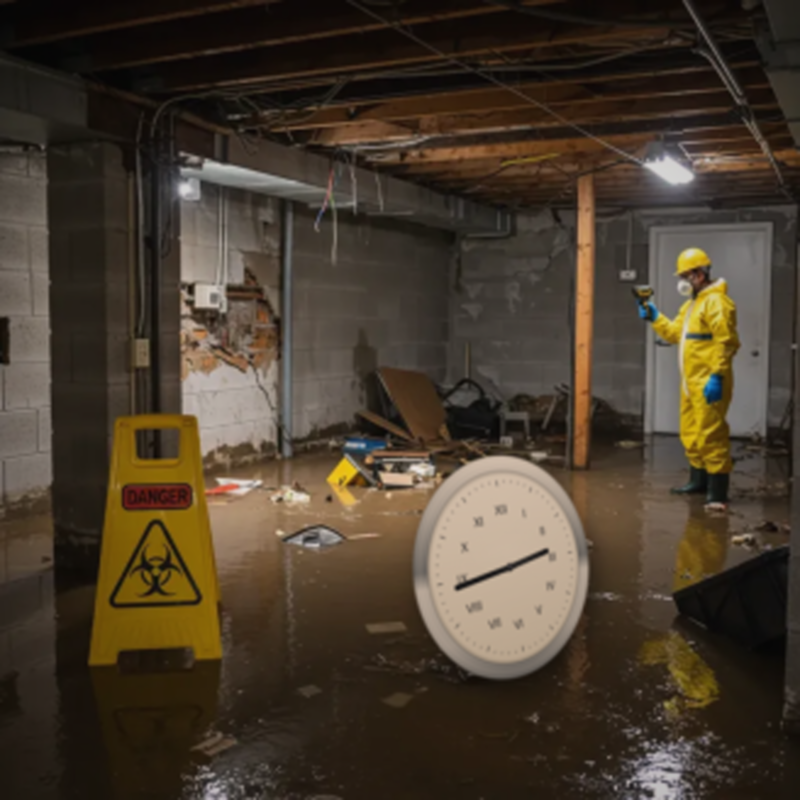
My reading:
2 h 44 min
